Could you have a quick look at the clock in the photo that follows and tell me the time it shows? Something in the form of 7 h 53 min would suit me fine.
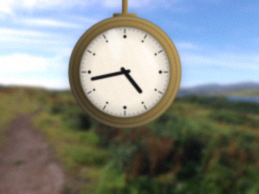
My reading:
4 h 43 min
